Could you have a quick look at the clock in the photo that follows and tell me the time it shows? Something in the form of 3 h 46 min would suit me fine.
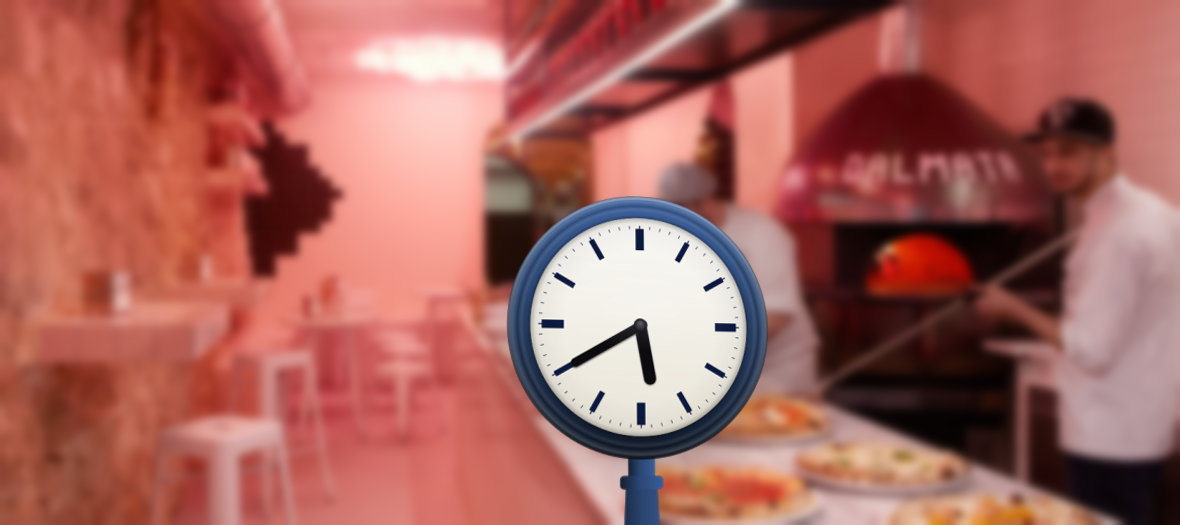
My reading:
5 h 40 min
